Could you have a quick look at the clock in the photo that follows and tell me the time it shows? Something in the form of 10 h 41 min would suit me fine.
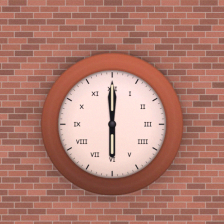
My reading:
6 h 00 min
